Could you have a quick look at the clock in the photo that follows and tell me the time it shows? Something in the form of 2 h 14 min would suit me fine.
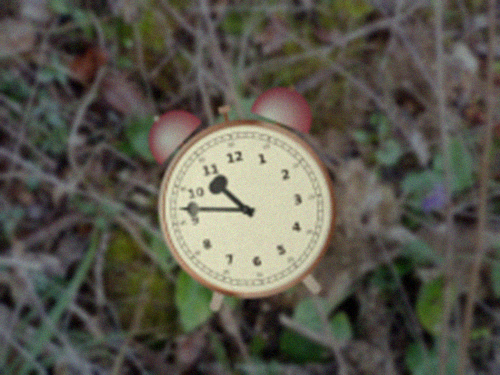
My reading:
10 h 47 min
